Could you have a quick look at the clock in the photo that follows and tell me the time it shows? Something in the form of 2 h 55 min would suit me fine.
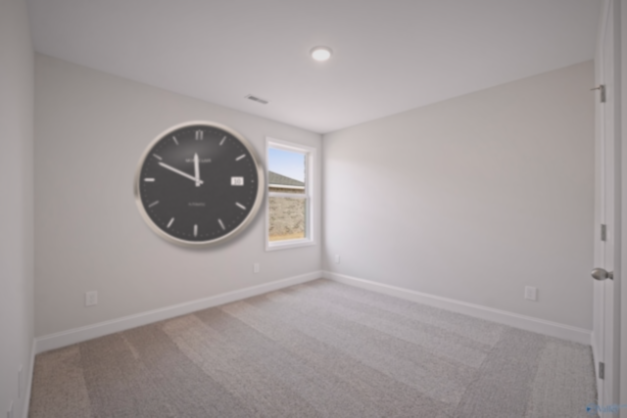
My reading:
11 h 49 min
